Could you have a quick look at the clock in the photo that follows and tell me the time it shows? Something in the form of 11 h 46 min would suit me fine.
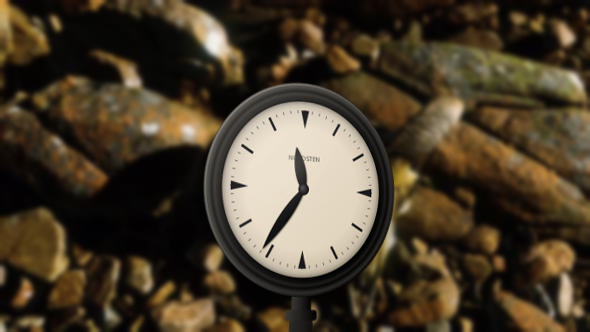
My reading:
11 h 36 min
